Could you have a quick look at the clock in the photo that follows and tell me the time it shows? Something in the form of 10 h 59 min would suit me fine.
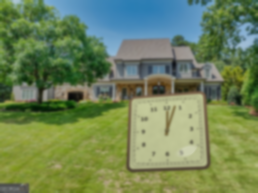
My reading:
12 h 03 min
